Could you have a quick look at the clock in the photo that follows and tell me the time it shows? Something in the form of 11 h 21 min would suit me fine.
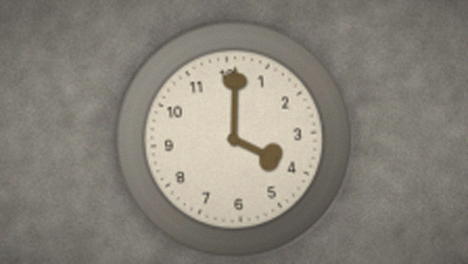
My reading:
4 h 01 min
